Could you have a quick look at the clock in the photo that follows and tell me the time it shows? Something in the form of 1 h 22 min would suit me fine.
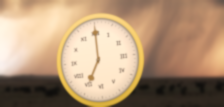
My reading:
7 h 00 min
